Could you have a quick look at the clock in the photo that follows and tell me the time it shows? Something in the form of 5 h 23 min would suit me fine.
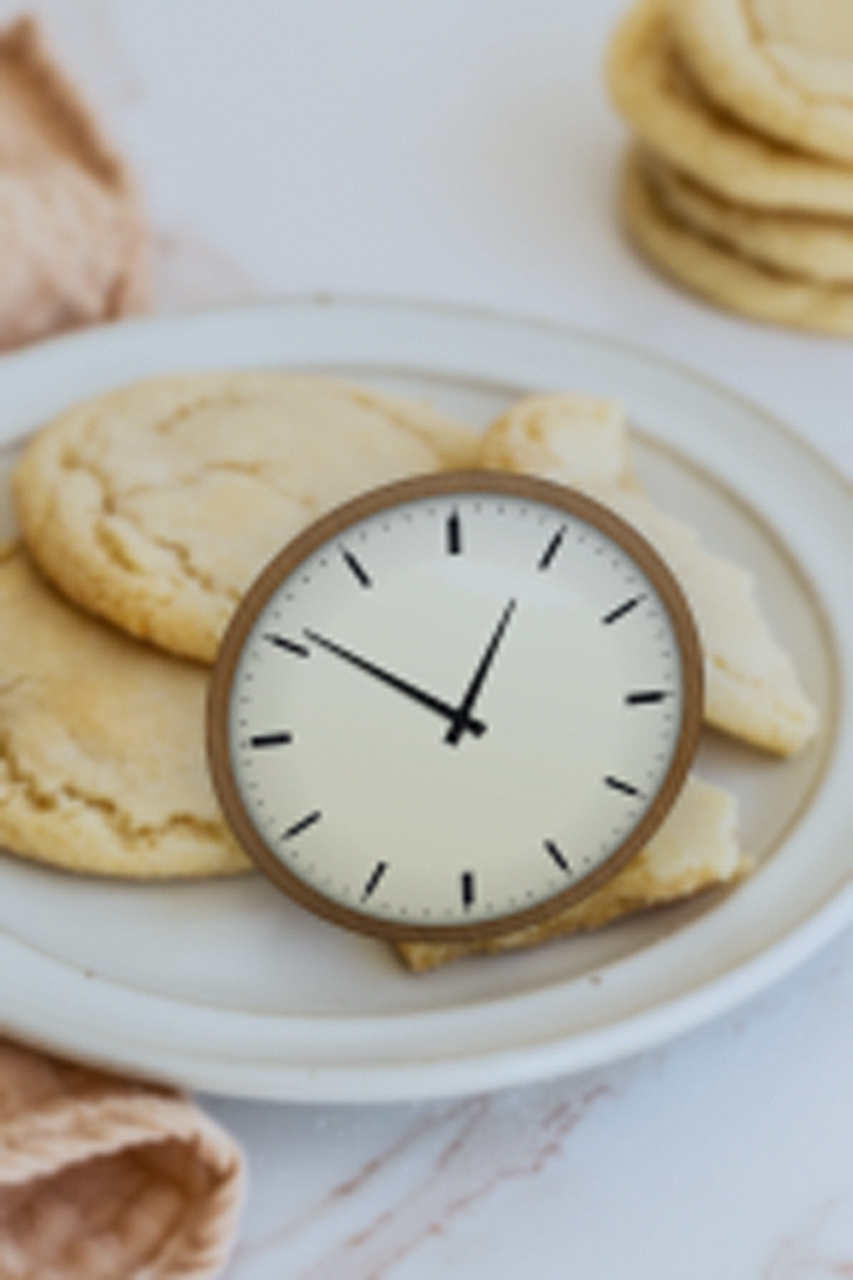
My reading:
12 h 51 min
